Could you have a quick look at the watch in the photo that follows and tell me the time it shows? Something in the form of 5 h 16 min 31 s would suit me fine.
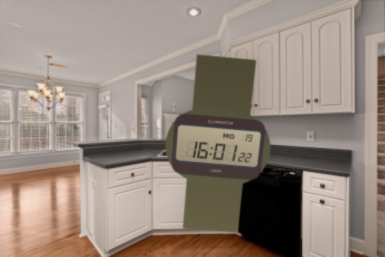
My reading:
16 h 01 min 22 s
